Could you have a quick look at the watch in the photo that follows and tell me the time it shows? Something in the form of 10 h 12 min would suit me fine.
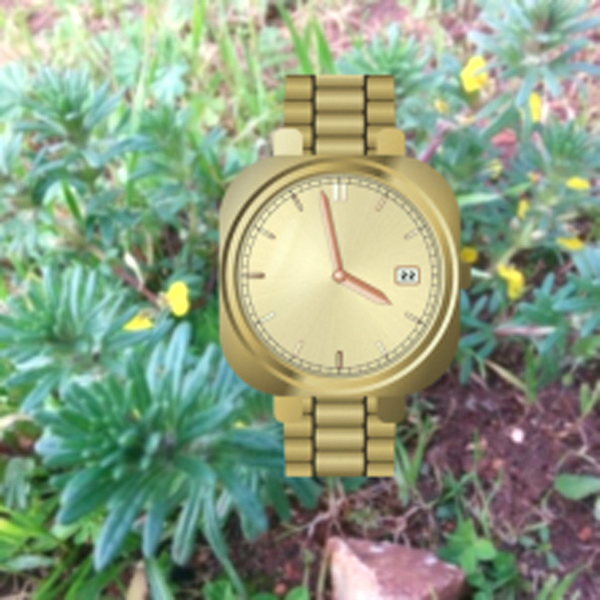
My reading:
3 h 58 min
